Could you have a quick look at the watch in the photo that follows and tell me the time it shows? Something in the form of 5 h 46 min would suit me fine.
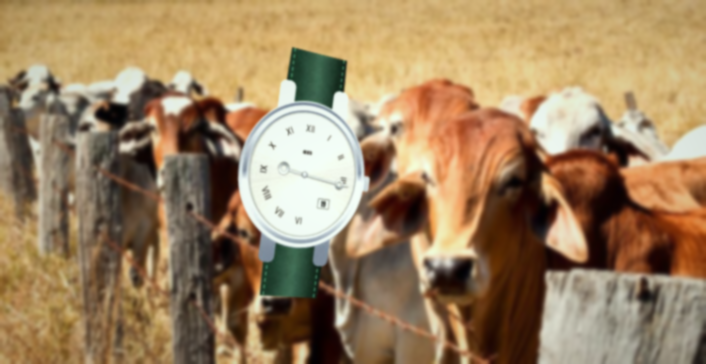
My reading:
9 h 16 min
